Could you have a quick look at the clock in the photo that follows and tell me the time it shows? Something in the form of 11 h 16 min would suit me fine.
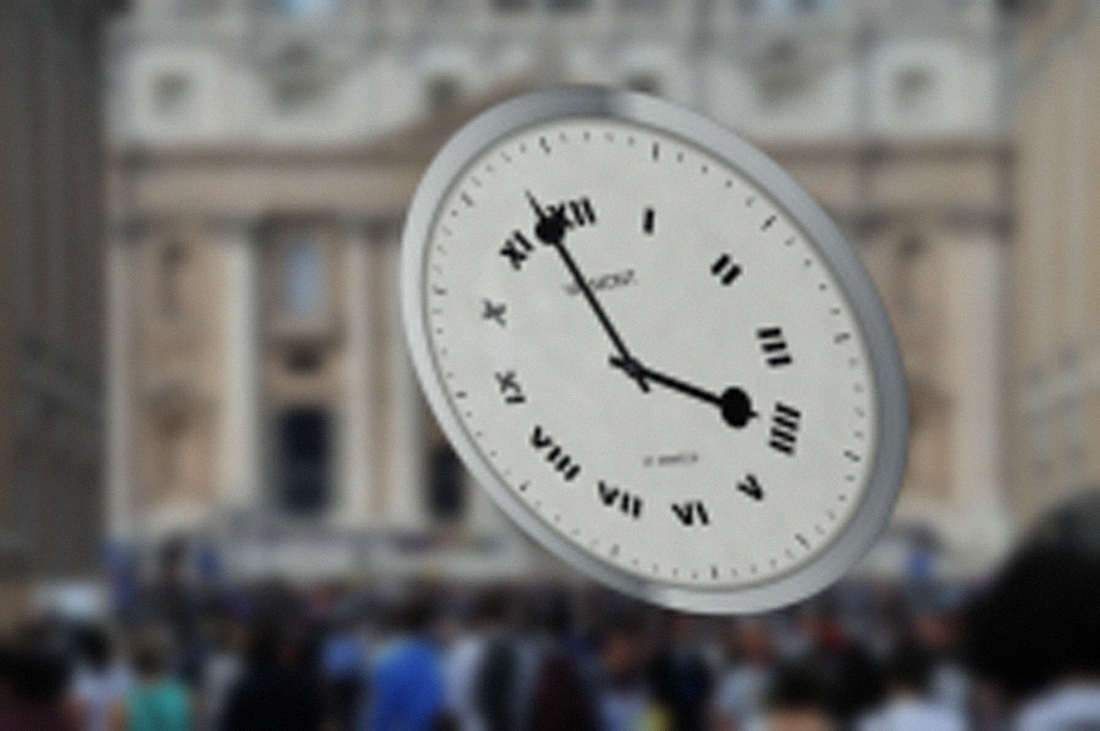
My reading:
3 h 58 min
